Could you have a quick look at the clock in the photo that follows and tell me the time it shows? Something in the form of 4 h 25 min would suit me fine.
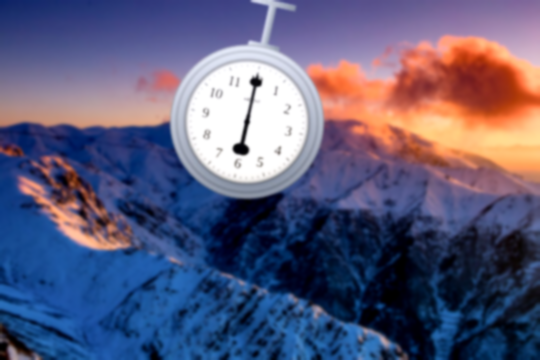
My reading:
6 h 00 min
